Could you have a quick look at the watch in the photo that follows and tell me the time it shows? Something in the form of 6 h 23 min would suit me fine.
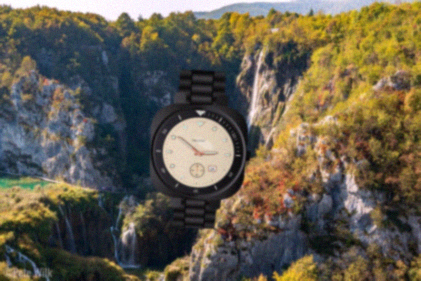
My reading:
2 h 51 min
